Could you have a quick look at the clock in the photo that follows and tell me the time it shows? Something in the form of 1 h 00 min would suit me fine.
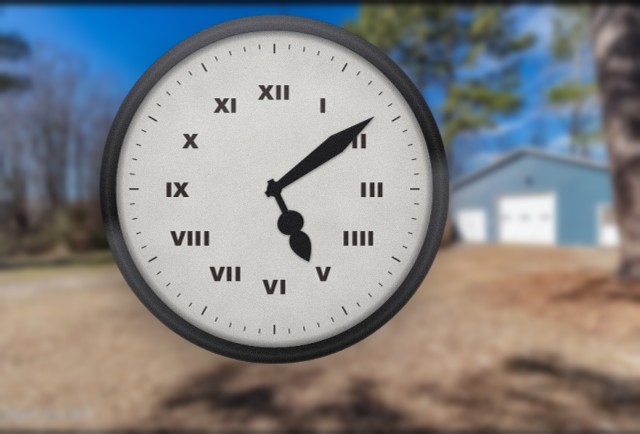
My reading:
5 h 09 min
